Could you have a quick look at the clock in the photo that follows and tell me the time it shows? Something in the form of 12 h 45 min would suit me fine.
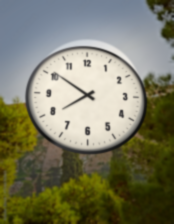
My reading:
7 h 51 min
